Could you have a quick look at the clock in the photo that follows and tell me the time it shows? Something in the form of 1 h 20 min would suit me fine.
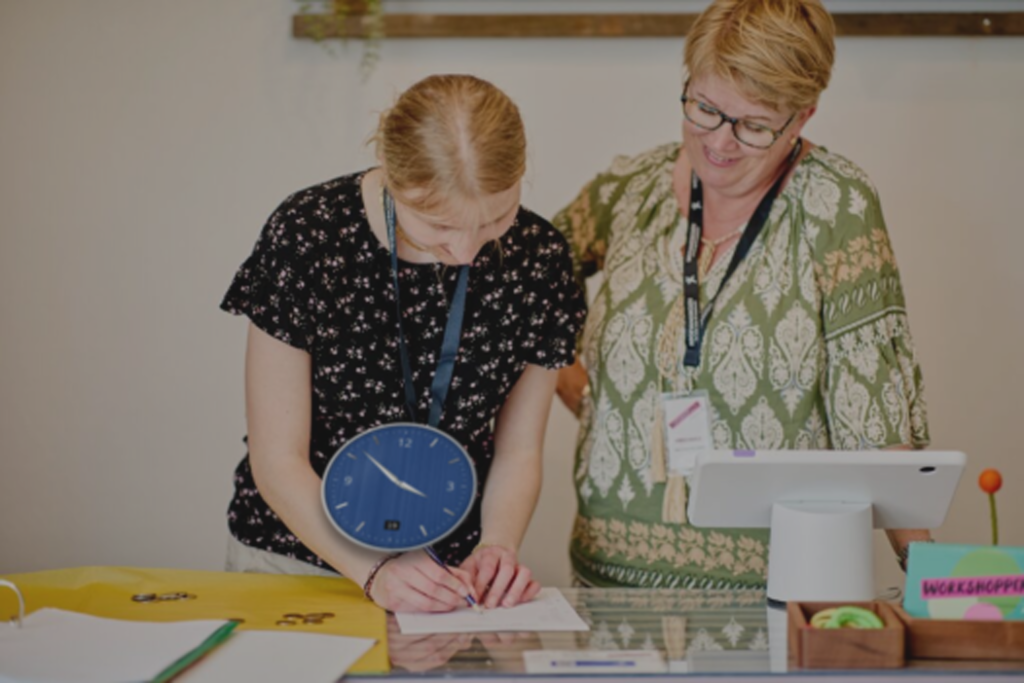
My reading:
3 h 52 min
